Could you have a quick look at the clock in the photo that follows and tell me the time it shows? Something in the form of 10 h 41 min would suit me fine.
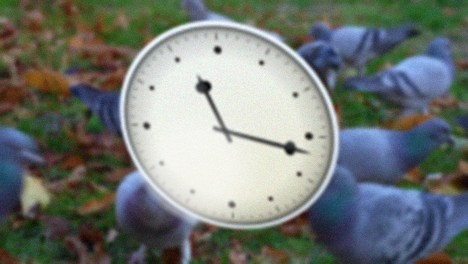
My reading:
11 h 17 min
